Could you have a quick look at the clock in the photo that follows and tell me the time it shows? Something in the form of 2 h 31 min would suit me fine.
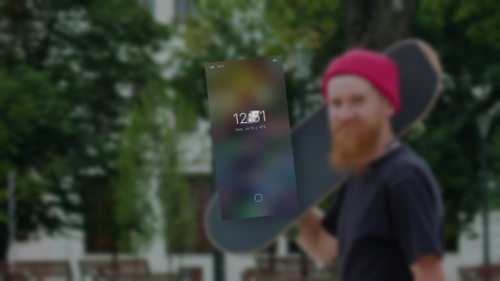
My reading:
12 h 51 min
